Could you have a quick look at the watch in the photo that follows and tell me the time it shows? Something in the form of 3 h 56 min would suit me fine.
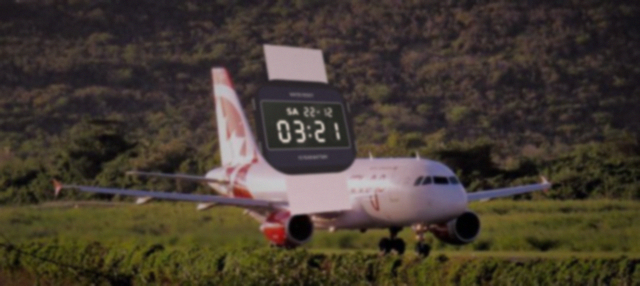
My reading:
3 h 21 min
